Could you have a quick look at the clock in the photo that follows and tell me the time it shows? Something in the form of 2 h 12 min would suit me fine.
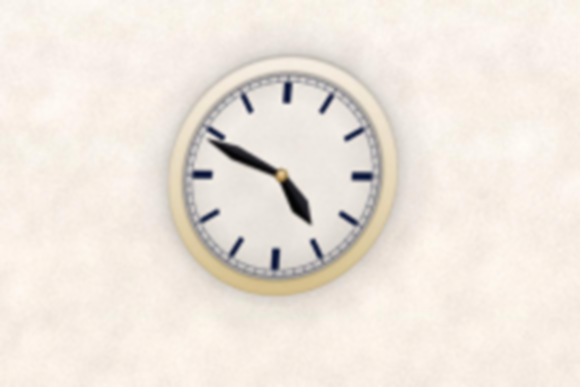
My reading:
4 h 49 min
